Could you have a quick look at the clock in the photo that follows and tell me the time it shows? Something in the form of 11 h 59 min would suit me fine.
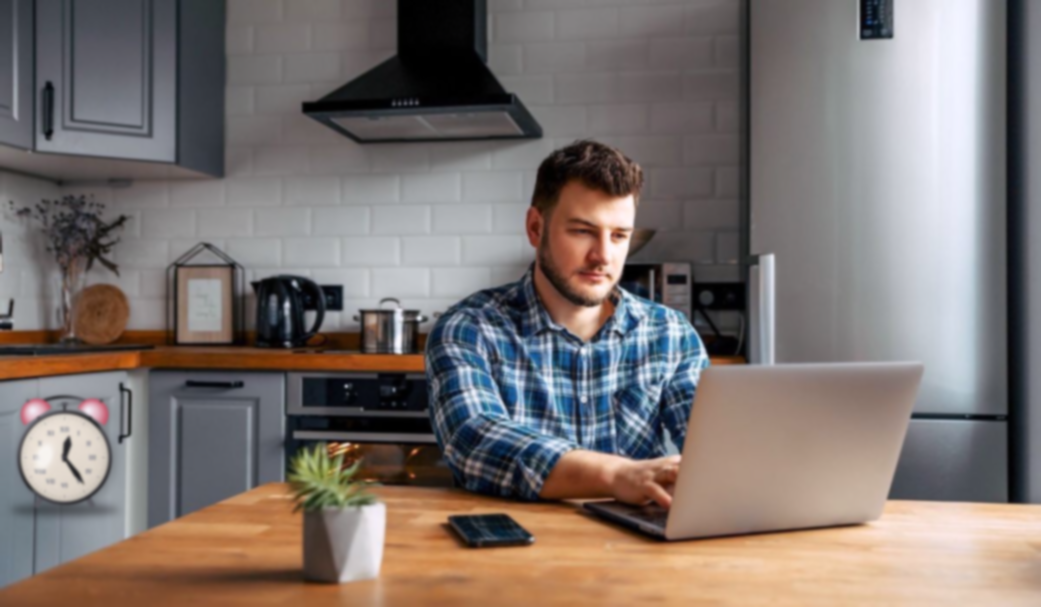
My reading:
12 h 24 min
